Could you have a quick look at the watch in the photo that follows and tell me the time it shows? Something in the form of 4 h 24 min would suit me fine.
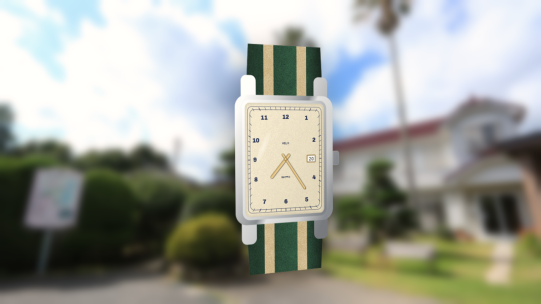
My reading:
7 h 24 min
